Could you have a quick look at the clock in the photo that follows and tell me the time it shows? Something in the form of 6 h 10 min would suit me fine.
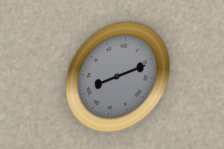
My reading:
8 h 11 min
